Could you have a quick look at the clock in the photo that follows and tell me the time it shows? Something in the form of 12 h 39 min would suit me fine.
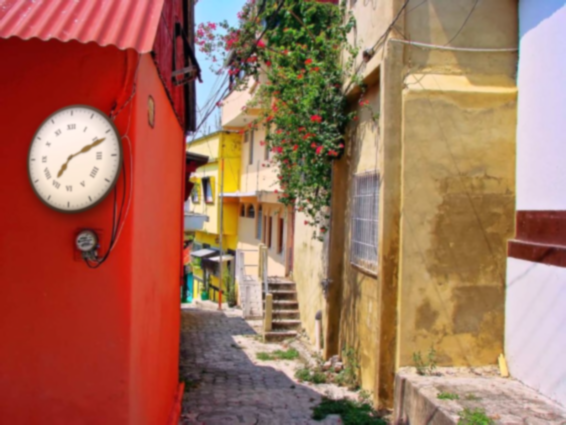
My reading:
7 h 11 min
